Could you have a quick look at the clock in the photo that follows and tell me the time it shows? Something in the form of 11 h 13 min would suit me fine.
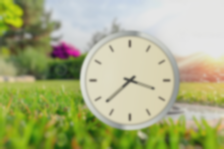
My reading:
3 h 38 min
